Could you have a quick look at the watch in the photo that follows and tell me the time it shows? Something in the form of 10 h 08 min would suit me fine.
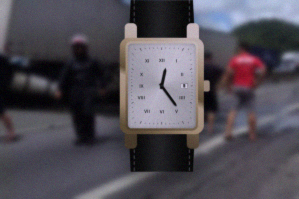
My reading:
12 h 24 min
